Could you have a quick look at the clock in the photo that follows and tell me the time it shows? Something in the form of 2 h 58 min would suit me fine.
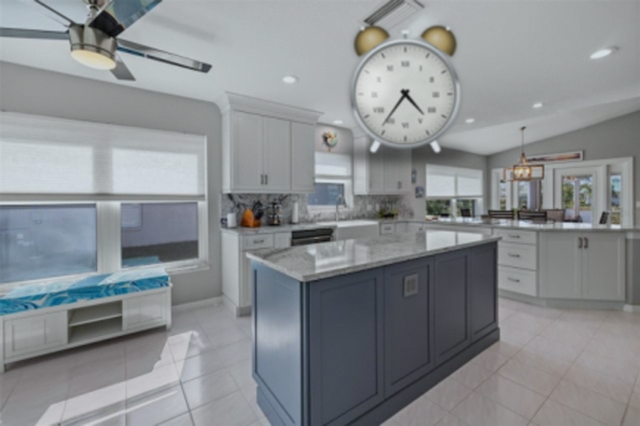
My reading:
4 h 36 min
